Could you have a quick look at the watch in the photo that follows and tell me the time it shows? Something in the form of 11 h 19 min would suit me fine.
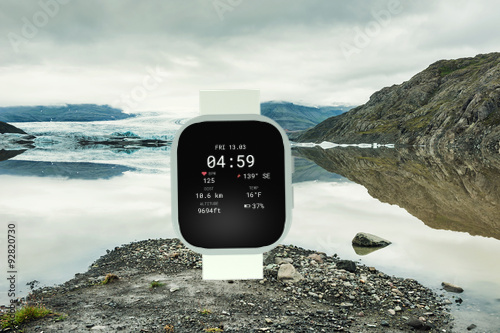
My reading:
4 h 59 min
